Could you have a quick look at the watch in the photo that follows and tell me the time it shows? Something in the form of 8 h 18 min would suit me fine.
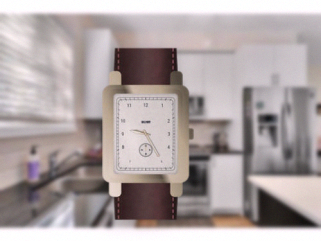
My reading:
9 h 25 min
